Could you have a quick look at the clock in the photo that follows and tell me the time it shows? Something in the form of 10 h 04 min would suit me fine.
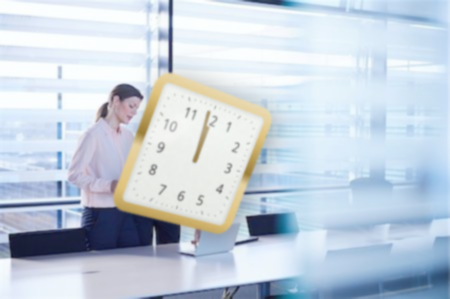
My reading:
11 h 59 min
